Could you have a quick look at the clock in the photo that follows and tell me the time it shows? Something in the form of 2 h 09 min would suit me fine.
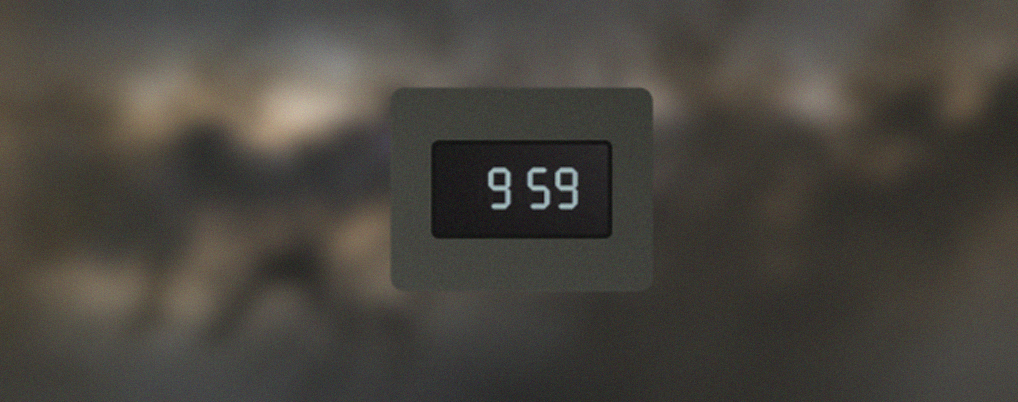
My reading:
9 h 59 min
